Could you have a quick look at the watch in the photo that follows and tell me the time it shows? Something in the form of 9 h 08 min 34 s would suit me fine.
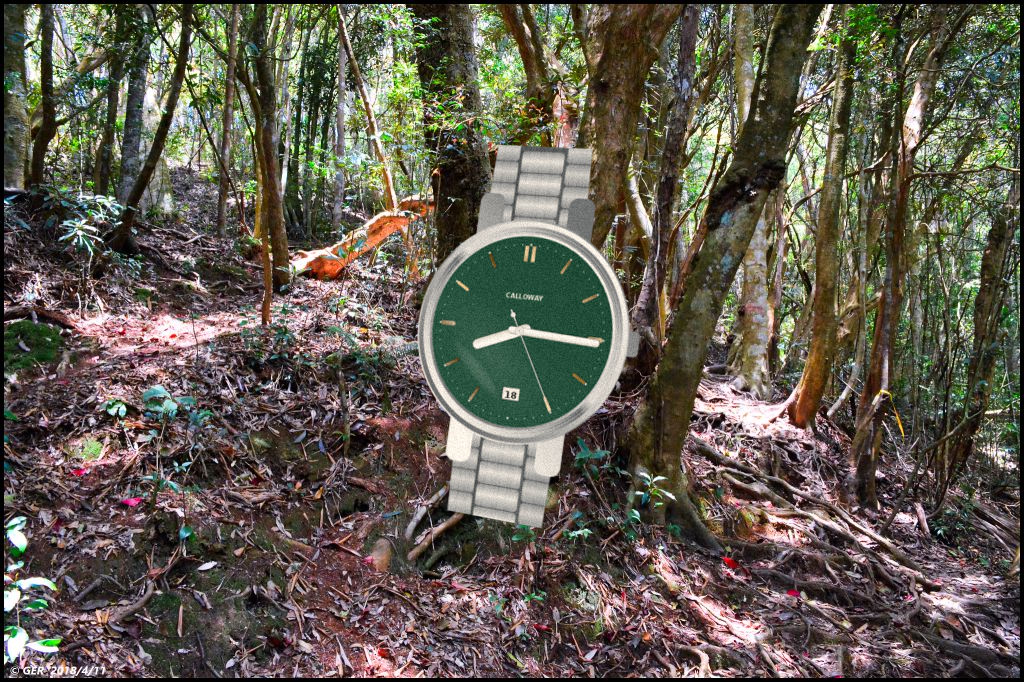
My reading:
8 h 15 min 25 s
